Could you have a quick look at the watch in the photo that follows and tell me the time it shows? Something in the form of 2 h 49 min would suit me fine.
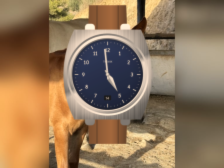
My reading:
4 h 59 min
